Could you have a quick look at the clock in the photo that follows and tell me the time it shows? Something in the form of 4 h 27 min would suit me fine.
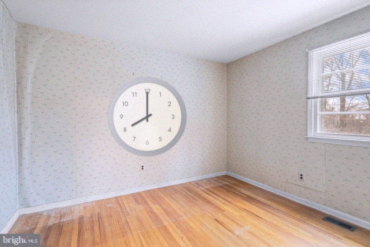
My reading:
8 h 00 min
